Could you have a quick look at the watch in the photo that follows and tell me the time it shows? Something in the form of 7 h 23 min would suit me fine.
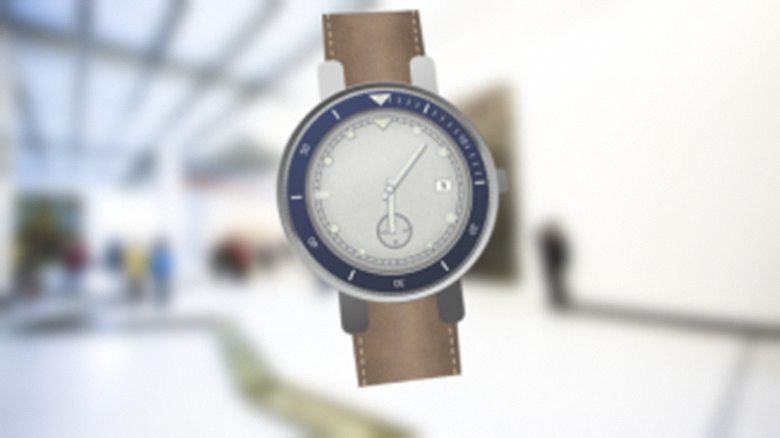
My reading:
6 h 07 min
